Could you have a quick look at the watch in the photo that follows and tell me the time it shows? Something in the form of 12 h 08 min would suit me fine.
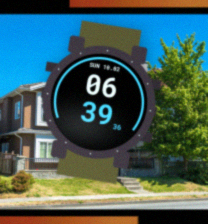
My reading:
6 h 39 min
